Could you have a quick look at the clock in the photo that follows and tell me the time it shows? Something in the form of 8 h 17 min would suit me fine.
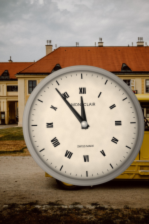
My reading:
11 h 54 min
